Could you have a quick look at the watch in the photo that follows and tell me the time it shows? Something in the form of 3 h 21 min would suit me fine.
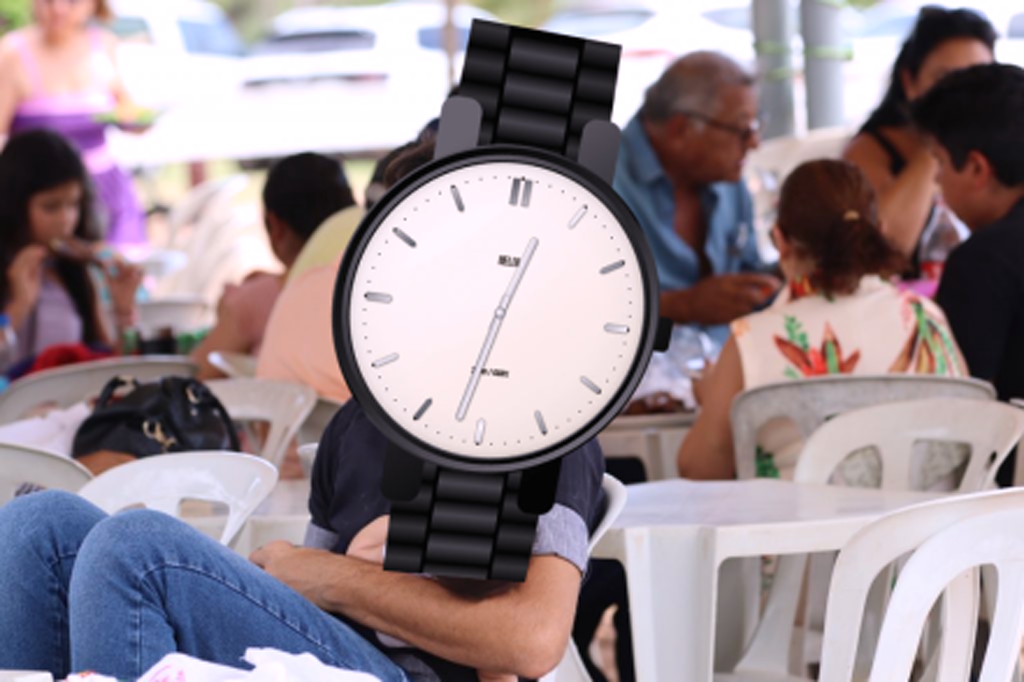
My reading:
12 h 32 min
